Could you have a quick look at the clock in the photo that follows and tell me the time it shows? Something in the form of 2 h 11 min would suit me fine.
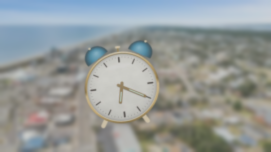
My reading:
6 h 20 min
